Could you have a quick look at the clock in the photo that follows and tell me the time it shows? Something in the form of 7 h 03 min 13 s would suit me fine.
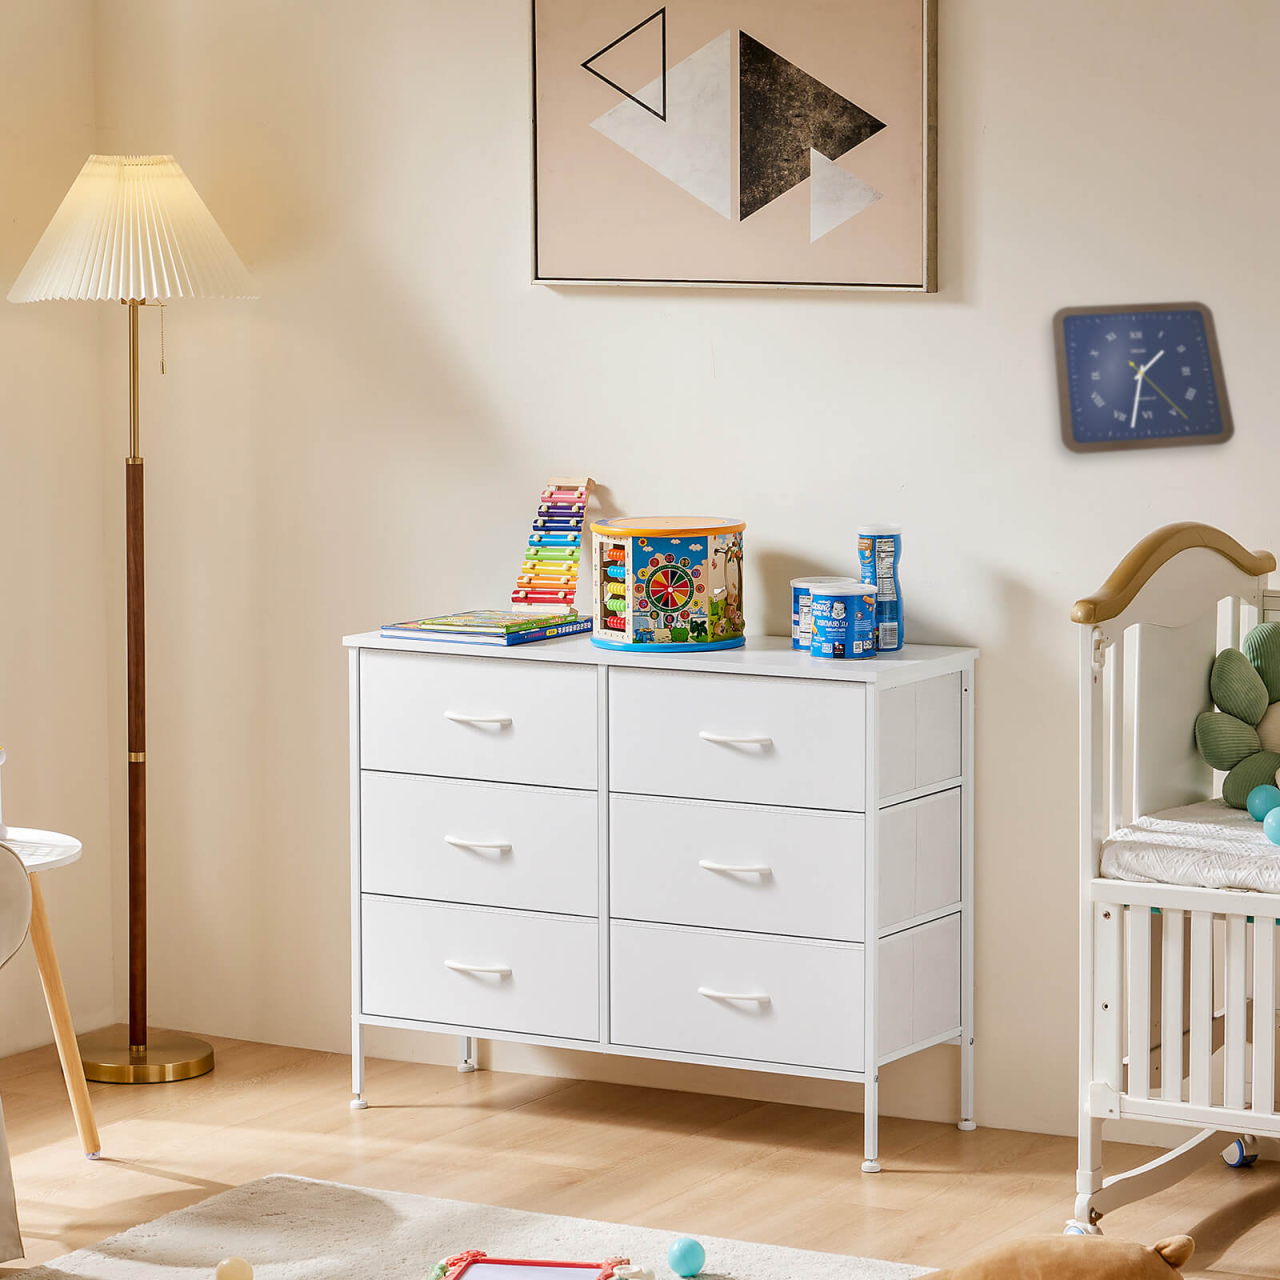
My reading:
1 h 32 min 24 s
